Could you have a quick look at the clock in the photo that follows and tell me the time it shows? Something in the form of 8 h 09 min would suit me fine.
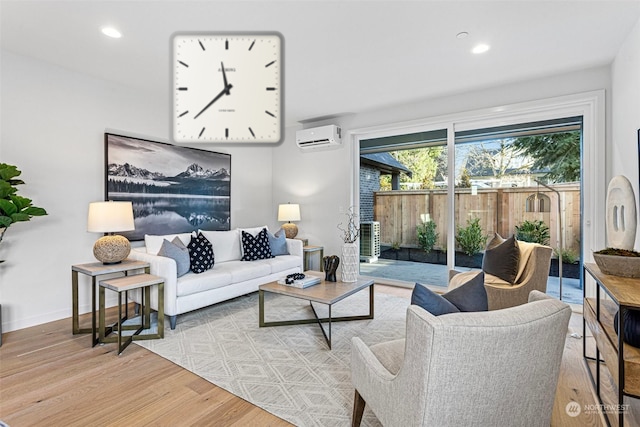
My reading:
11 h 38 min
